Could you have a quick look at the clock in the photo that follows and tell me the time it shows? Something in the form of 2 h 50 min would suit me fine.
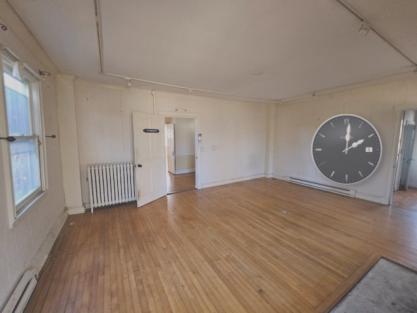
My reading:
2 h 01 min
